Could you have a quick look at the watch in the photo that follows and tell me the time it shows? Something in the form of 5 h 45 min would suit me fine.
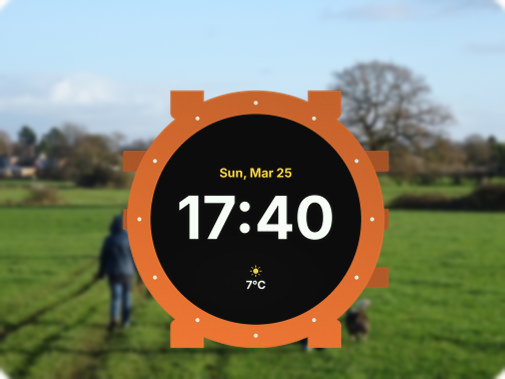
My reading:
17 h 40 min
